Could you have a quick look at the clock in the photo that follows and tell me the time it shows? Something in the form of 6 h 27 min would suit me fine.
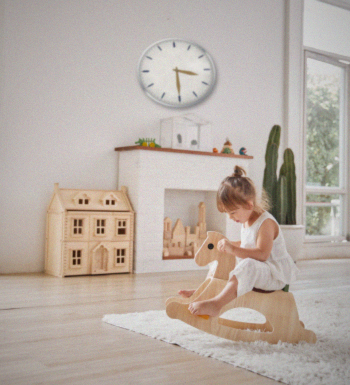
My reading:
3 h 30 min
